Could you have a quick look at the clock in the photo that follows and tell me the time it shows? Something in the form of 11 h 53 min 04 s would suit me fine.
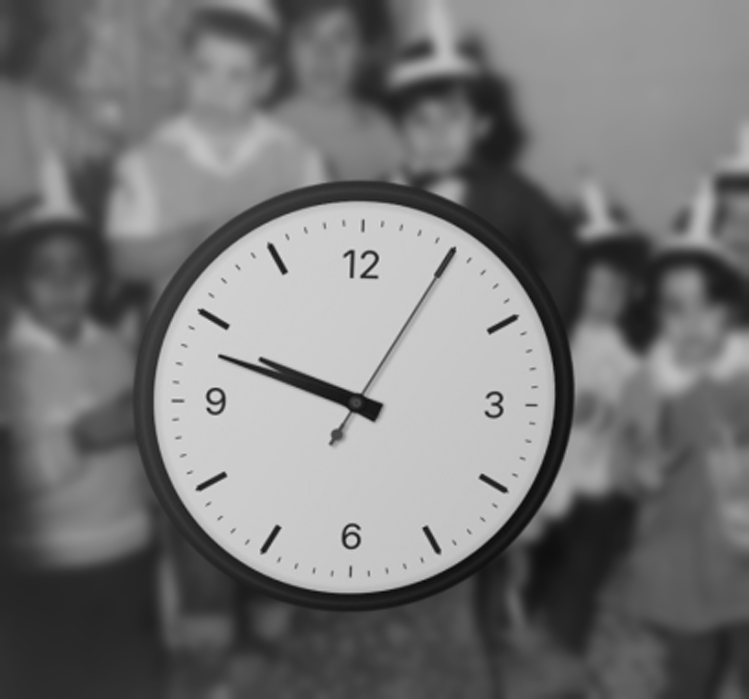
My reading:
9 h 48 min 05 s
